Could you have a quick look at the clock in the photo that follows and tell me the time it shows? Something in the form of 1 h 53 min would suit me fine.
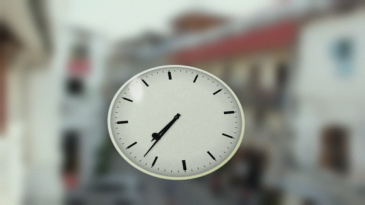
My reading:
7 h 37 min
